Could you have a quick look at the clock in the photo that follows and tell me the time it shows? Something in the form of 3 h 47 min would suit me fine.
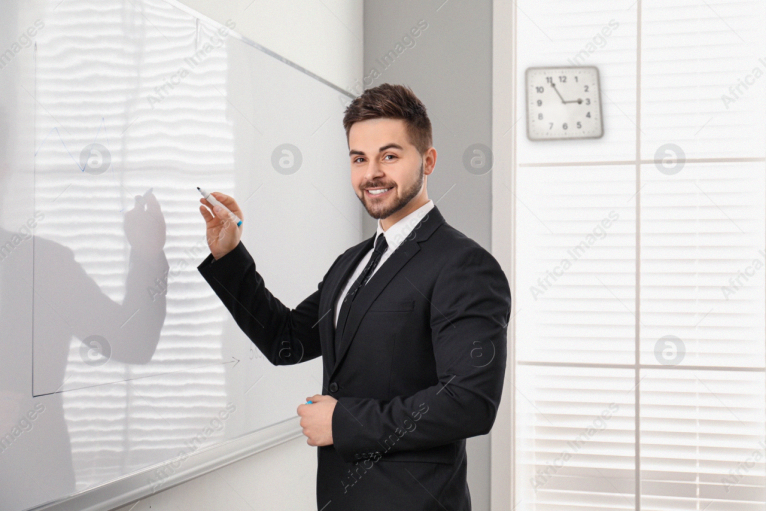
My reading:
2 h 55 min
